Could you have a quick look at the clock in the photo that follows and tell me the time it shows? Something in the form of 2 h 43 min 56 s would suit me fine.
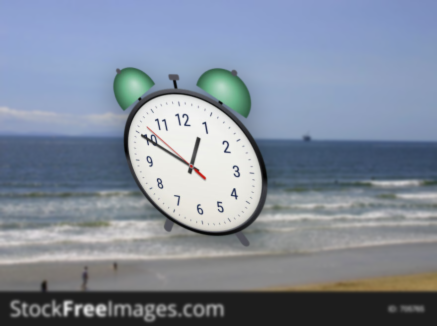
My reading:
12 h 49 min 52 s
